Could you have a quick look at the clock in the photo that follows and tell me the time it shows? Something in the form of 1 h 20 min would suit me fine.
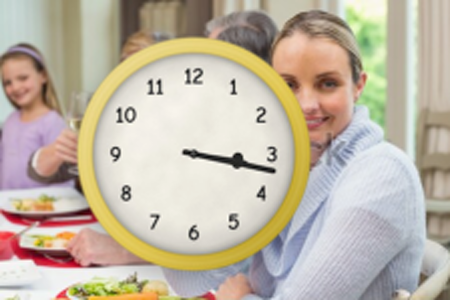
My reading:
3 h 17 min
